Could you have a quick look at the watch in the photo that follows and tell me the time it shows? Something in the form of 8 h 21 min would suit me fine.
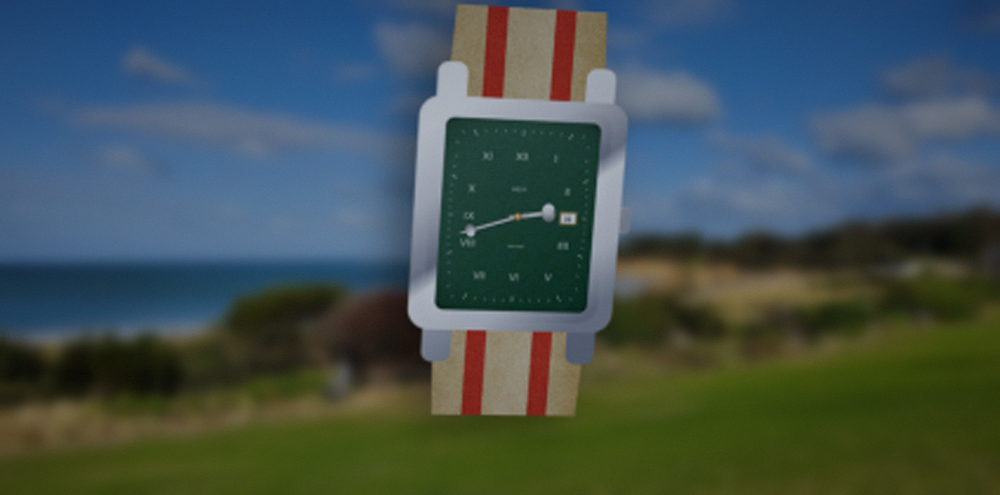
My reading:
2 h 42 min
